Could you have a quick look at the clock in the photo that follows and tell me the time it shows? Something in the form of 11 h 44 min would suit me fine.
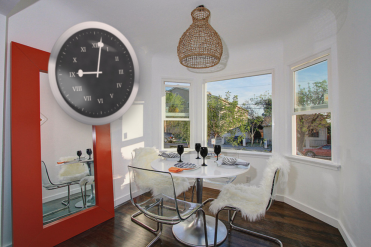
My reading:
9 h 02 min
